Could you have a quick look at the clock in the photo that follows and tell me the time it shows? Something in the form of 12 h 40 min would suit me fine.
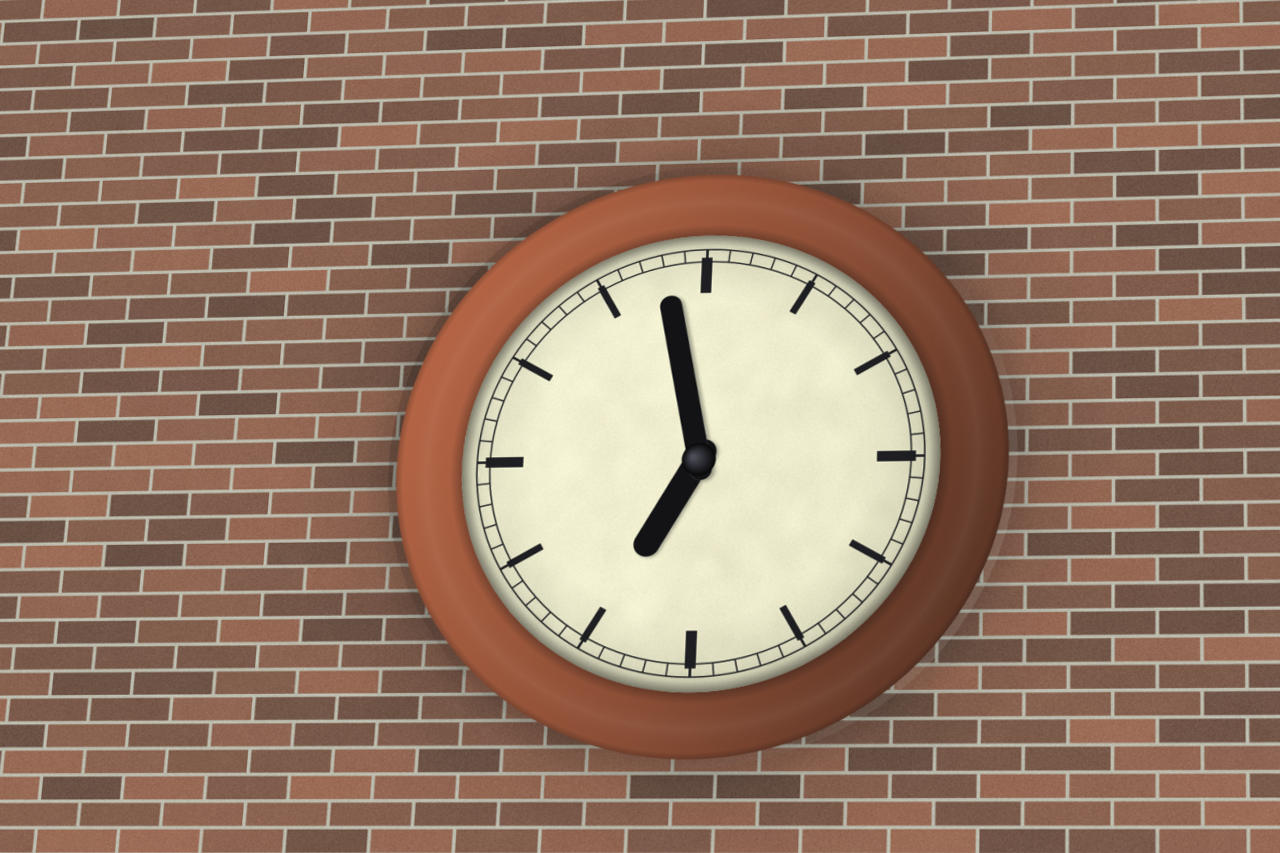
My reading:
6 h 58 min
